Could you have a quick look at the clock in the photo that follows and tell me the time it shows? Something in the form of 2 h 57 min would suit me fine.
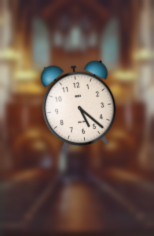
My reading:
5 h 23 min
